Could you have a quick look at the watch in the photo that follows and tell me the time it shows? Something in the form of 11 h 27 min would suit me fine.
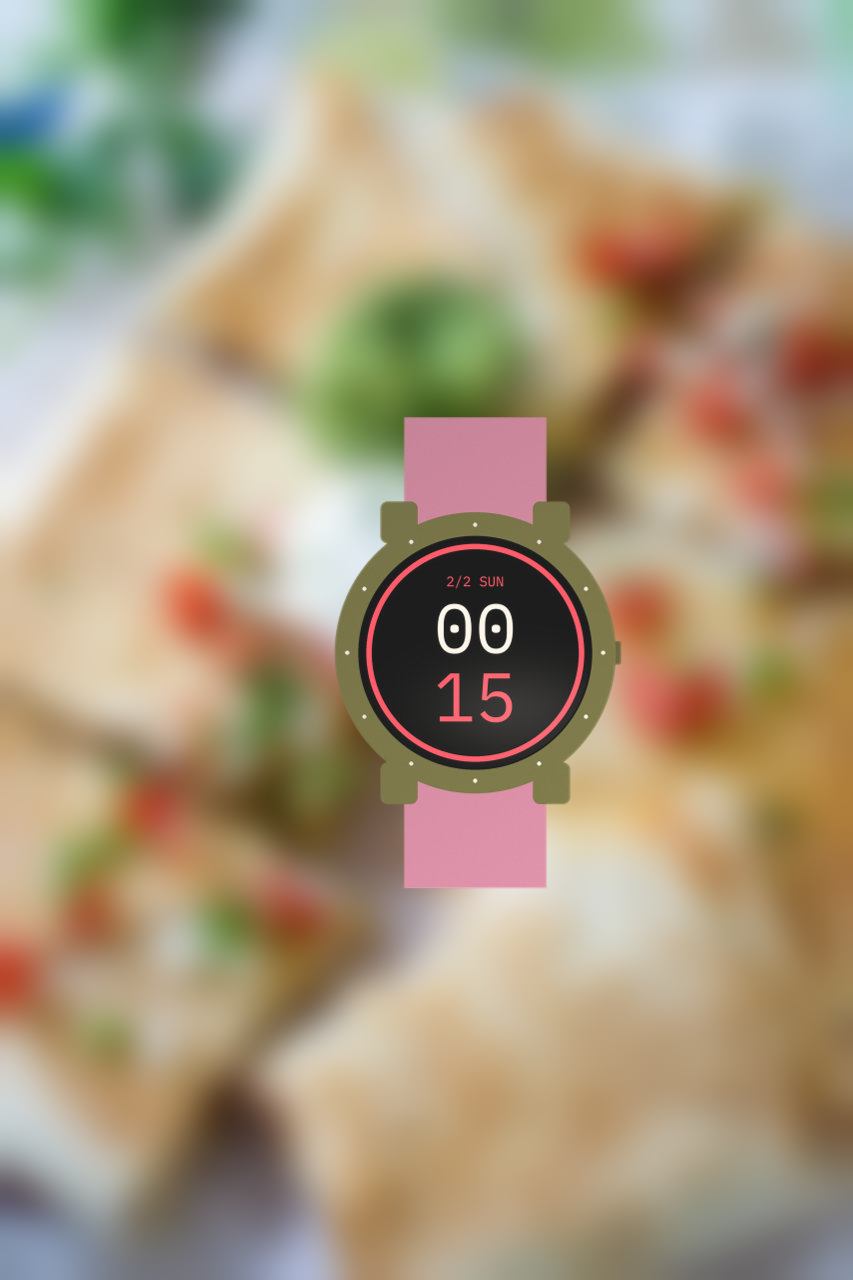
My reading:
0 h 15 min
